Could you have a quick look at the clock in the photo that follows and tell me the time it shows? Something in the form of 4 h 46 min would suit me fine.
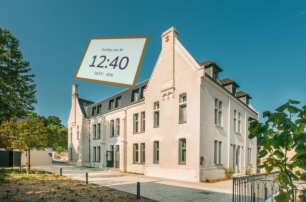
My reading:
12 h 40 min
